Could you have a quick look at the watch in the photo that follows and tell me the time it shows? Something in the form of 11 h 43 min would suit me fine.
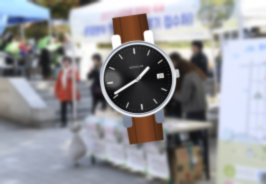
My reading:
1 h 41 min
